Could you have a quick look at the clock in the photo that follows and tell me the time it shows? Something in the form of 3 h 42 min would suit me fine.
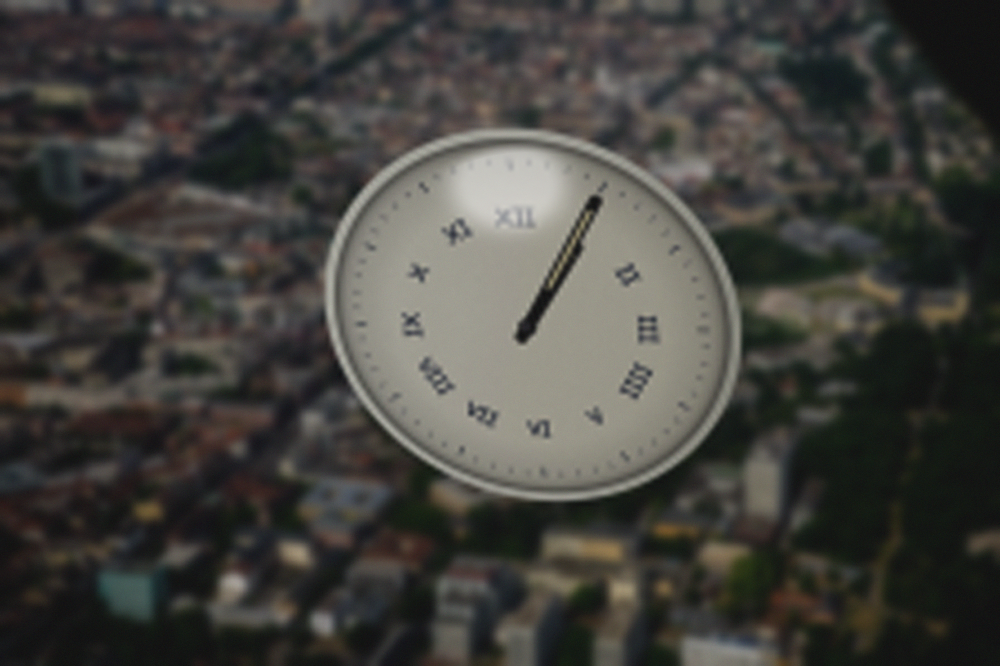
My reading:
1 h 05 min
